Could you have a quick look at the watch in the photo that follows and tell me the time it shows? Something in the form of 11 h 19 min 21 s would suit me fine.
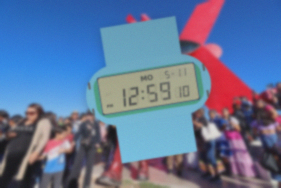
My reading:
12 h 59 min 10 s
